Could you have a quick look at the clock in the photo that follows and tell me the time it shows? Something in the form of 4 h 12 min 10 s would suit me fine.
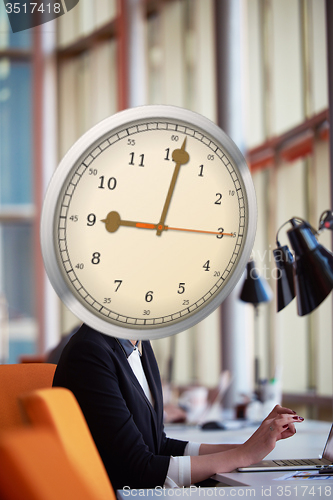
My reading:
9 h 01 min 15 s
